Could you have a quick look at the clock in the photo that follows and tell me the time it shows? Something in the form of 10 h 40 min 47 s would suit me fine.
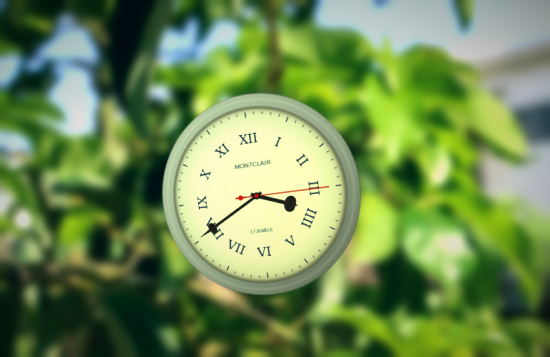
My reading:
3 h 40 min 15 s
